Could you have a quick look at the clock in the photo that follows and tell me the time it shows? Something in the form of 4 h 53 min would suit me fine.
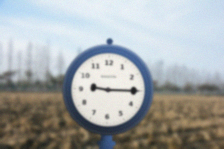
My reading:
9 h 15 min
